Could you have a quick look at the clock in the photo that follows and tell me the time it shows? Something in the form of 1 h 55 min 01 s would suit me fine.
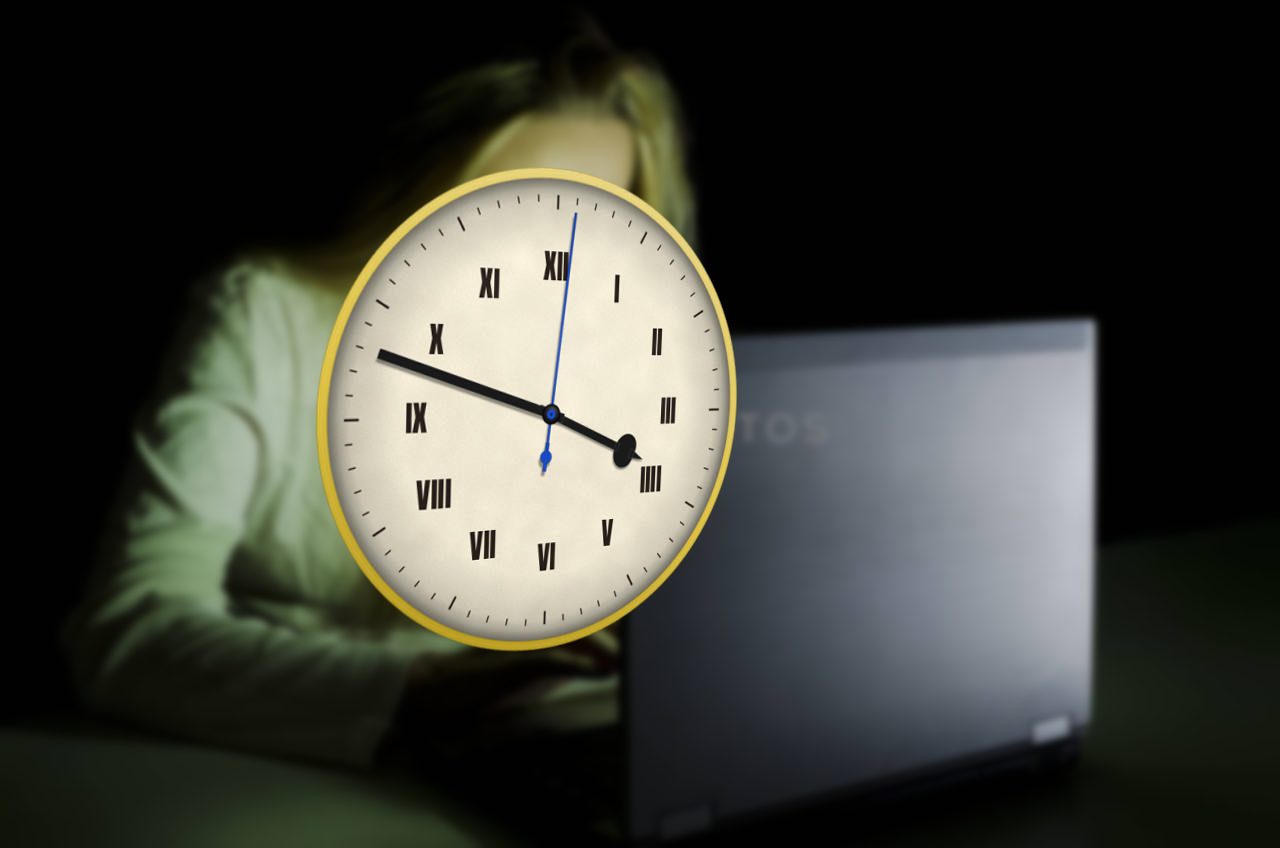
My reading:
3 h 48 min 01 s
